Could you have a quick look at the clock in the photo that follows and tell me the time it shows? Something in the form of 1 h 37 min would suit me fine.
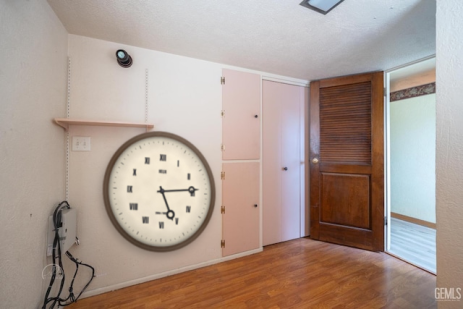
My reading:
5 h 14 min
